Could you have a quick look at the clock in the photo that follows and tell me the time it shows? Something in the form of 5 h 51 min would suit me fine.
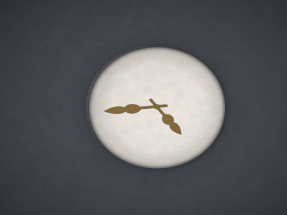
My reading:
4 h 44 min
